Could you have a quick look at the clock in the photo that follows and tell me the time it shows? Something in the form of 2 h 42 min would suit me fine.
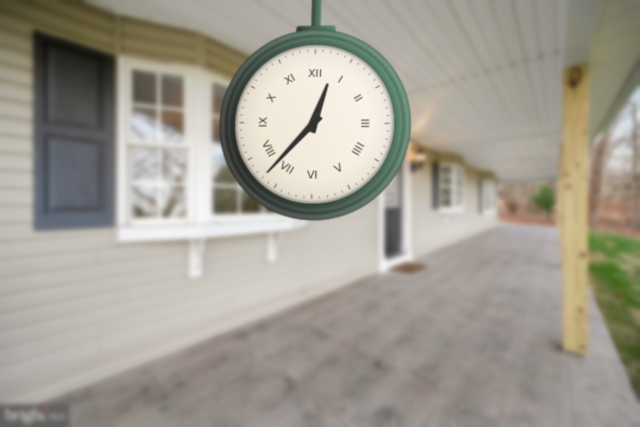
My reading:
12 h 37 min
